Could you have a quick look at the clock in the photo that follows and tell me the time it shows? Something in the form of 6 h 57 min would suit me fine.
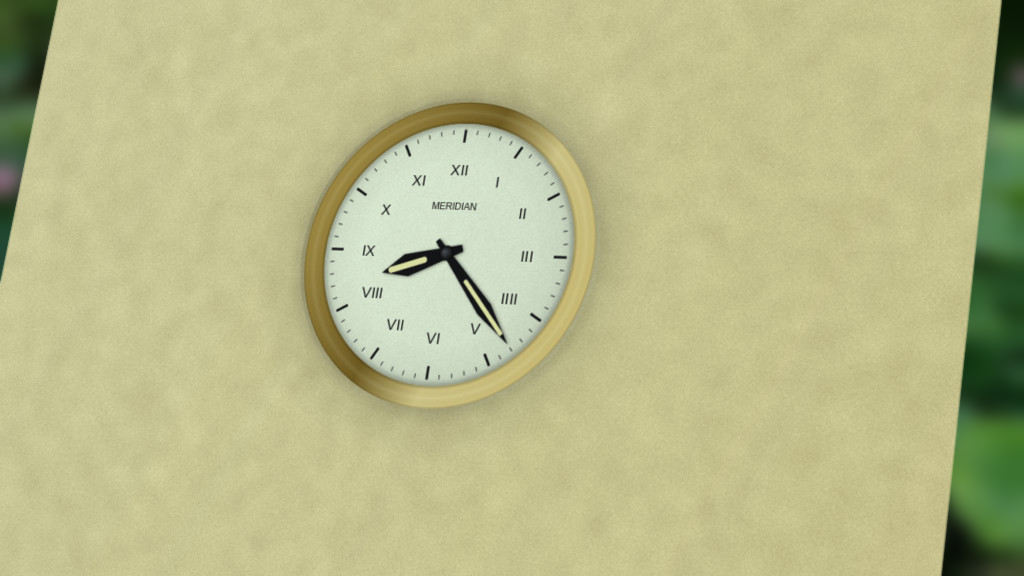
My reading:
8 h 23 min
